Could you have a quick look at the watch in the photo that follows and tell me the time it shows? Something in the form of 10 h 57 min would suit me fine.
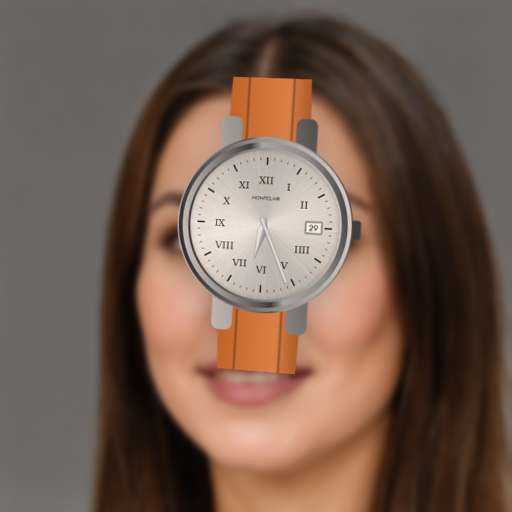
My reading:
6 h 26 min
